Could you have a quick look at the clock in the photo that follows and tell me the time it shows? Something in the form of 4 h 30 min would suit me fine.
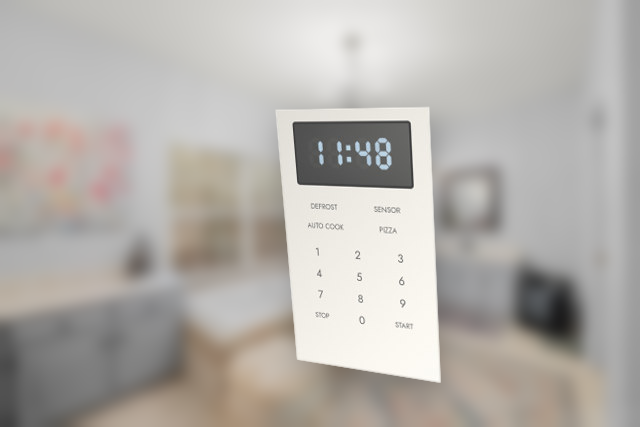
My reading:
11 h 48 min
